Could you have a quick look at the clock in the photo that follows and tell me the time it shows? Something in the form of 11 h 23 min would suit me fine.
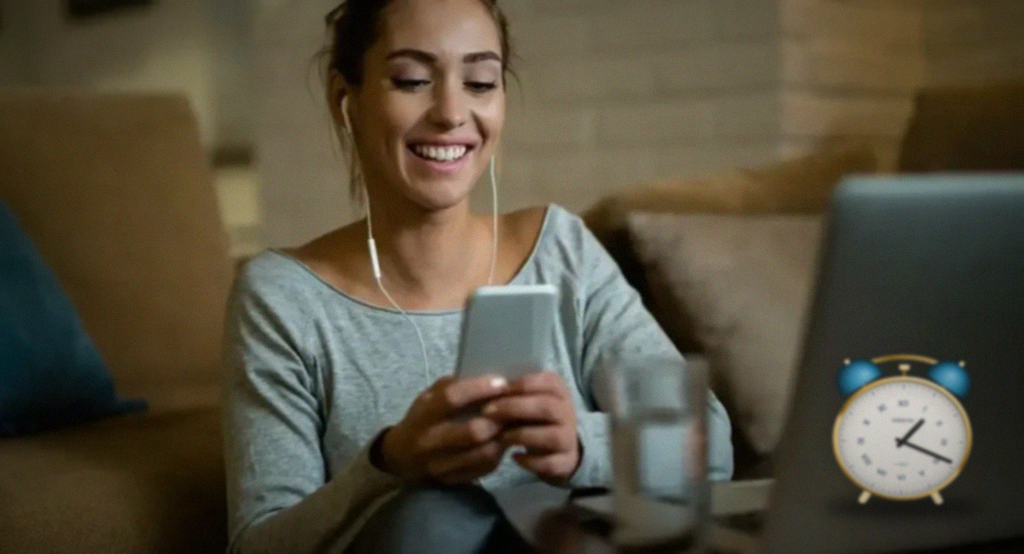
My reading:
1 h 19 min
